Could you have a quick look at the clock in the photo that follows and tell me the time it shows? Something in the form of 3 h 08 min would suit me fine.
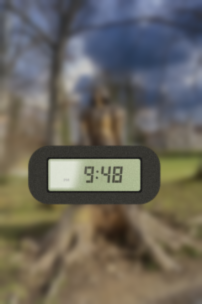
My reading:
9 h 48 min
